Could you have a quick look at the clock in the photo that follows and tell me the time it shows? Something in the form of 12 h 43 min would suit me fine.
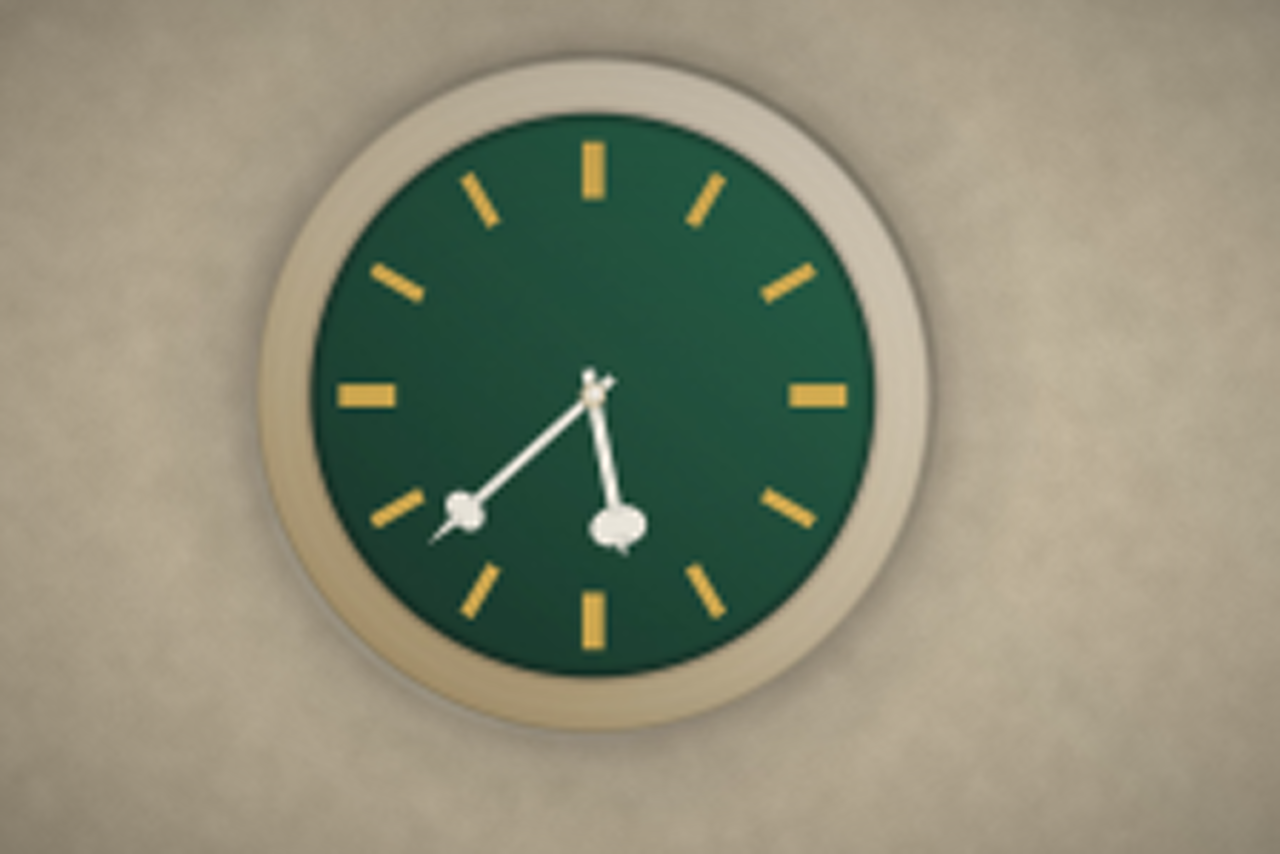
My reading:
5 h 38 min
